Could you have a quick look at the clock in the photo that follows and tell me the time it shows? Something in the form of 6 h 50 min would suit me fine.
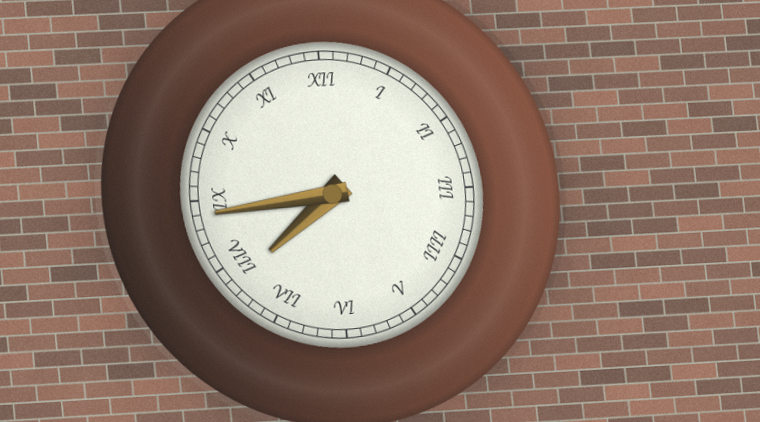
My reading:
7 h 44 min
